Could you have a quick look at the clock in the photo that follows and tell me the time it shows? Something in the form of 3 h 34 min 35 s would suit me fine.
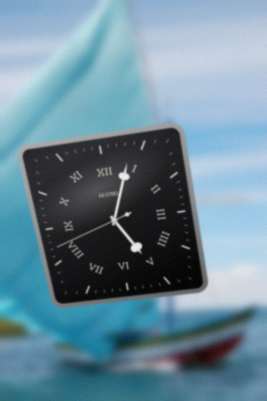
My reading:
5 h 03 min 42 s
